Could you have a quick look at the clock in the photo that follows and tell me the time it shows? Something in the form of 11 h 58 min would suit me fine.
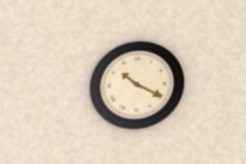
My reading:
10 h 20 min
